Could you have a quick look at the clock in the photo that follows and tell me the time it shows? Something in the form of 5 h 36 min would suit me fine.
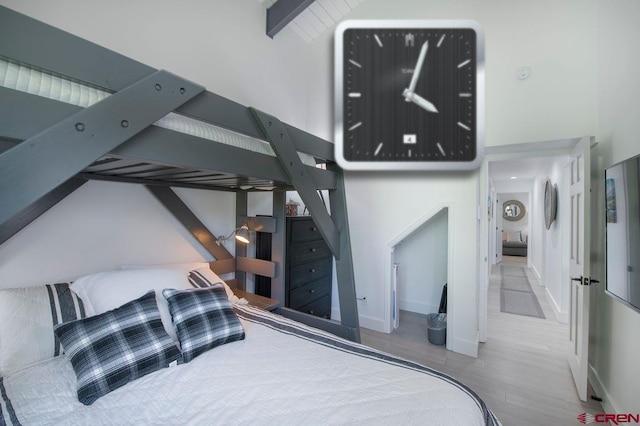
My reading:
4 h 03 min
